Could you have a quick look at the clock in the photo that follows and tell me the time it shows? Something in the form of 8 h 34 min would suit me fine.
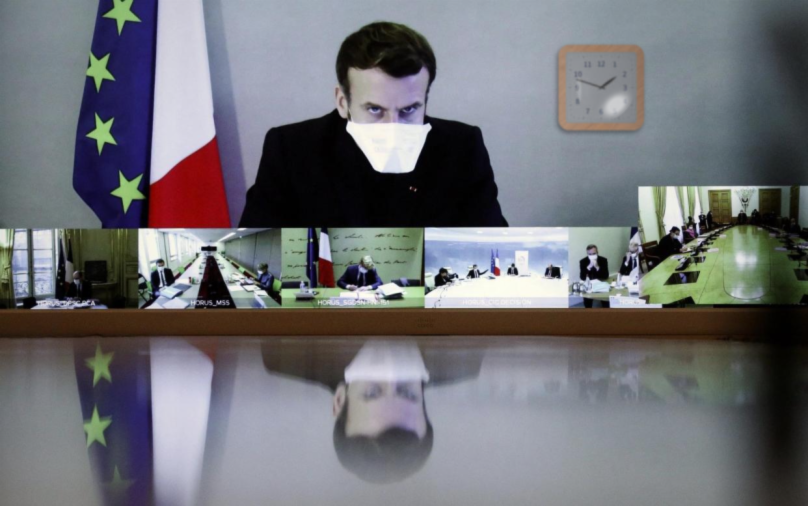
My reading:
1 h 48 min
